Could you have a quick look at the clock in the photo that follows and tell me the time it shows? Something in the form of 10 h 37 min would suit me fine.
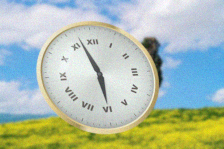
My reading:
5 h 57 min
